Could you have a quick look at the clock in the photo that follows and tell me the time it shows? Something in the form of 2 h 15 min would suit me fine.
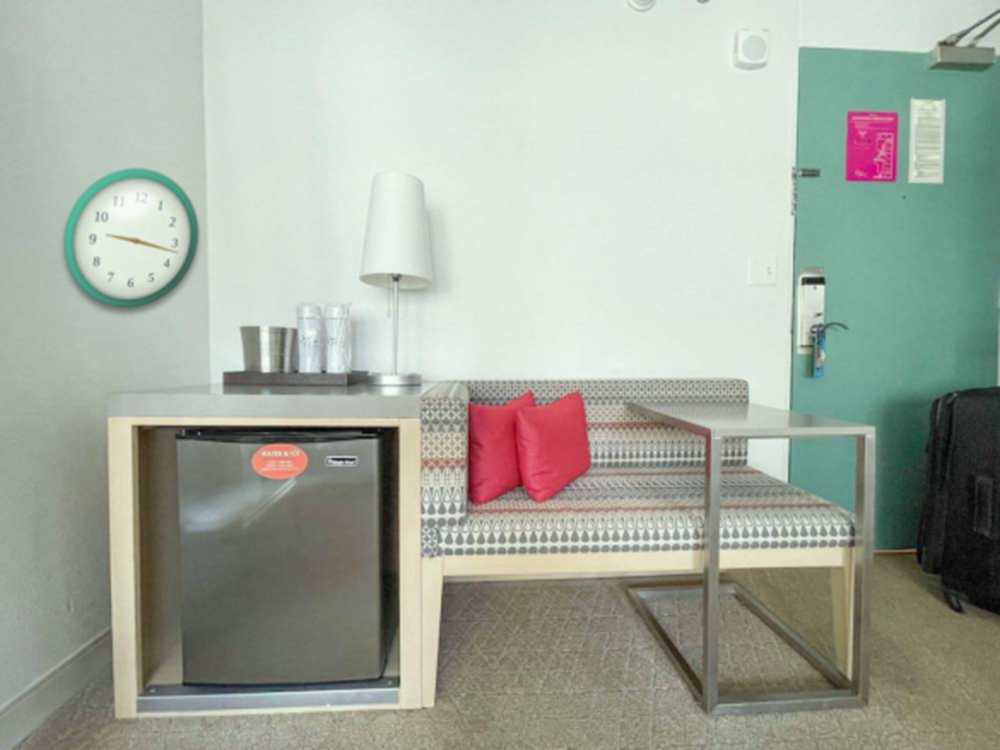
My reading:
9 h 17 min
